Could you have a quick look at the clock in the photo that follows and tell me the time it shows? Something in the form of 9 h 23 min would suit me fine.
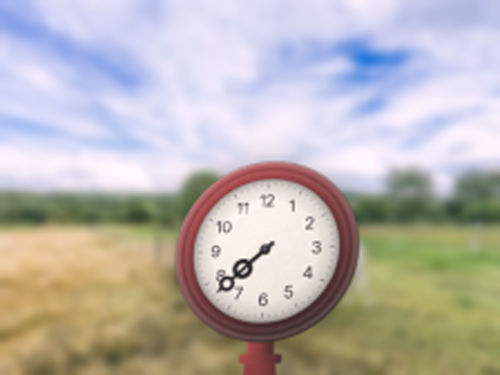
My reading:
7 h 38 min
